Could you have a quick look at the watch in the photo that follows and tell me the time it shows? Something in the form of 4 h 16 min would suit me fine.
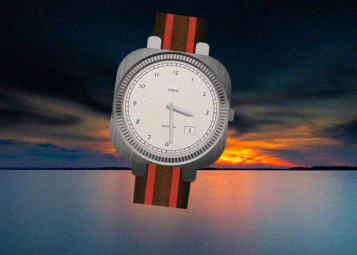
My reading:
3 h 29 min
